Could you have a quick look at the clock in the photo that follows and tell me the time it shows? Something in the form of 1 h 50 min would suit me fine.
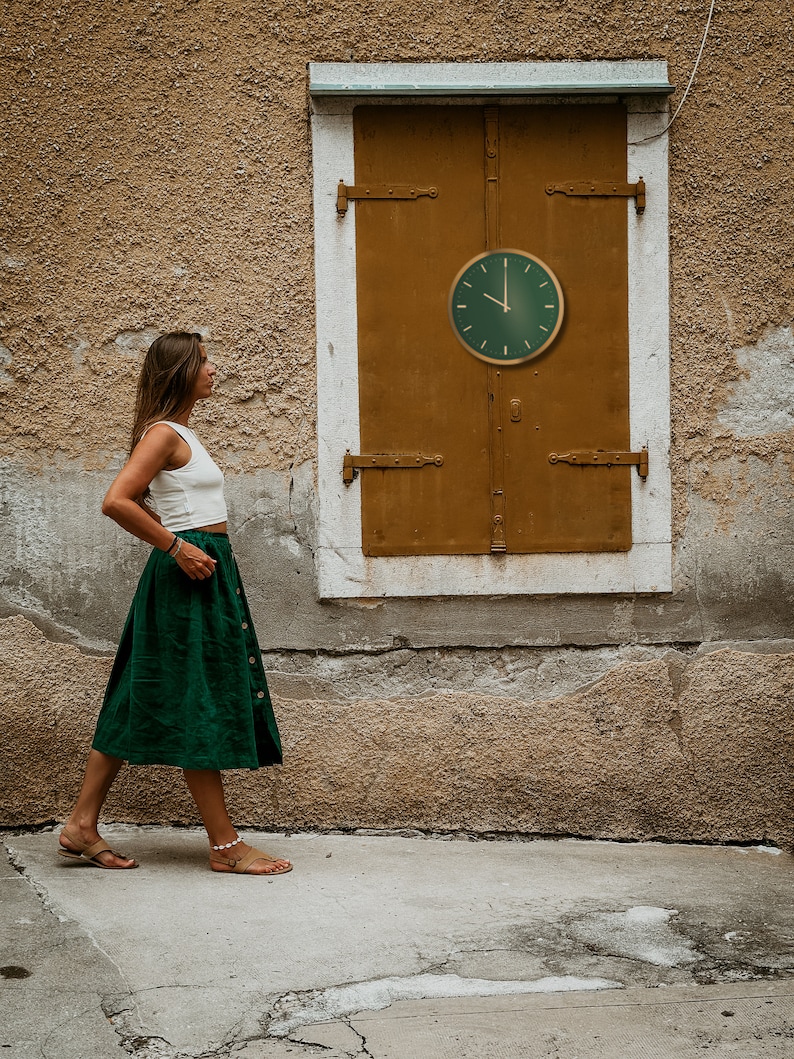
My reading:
10 h 00 min
